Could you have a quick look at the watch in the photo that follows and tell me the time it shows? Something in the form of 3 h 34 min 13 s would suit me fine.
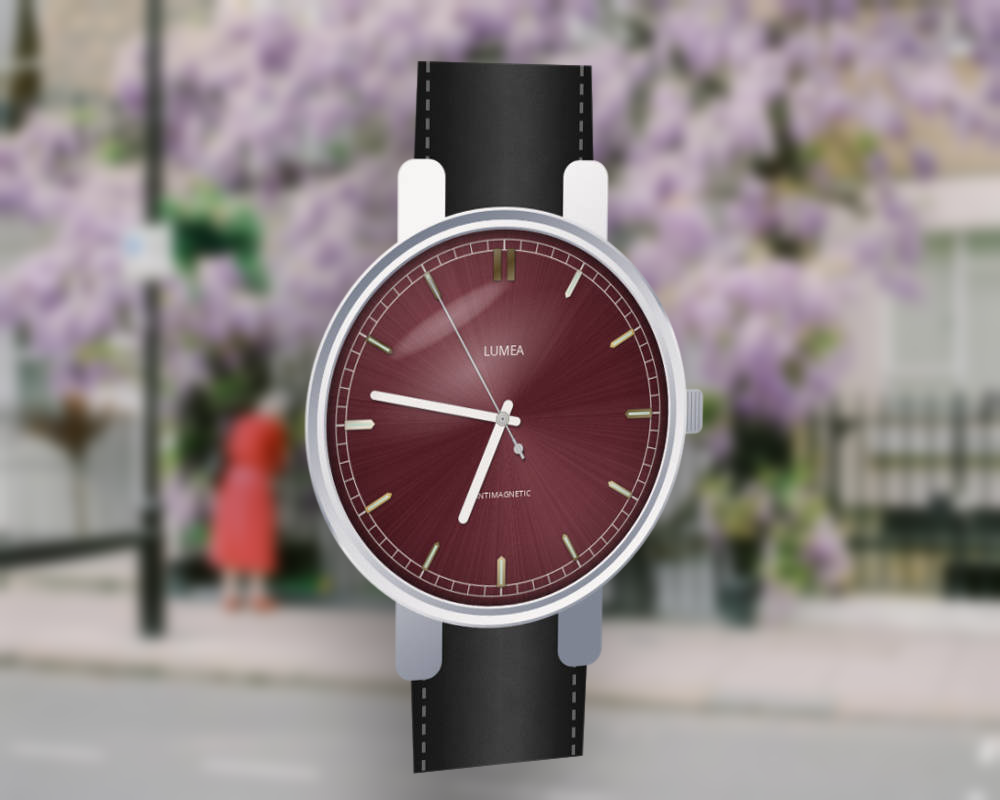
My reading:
6 h 46 min 55 s
